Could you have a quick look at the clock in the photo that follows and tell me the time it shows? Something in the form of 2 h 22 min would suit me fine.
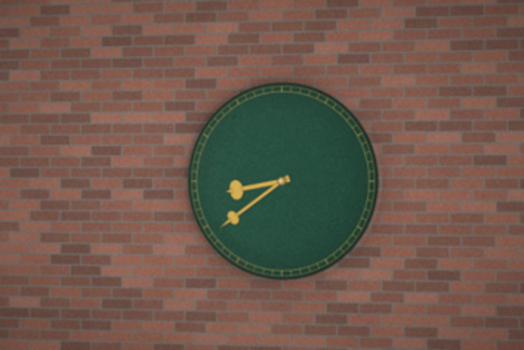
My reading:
8 h 39 min
